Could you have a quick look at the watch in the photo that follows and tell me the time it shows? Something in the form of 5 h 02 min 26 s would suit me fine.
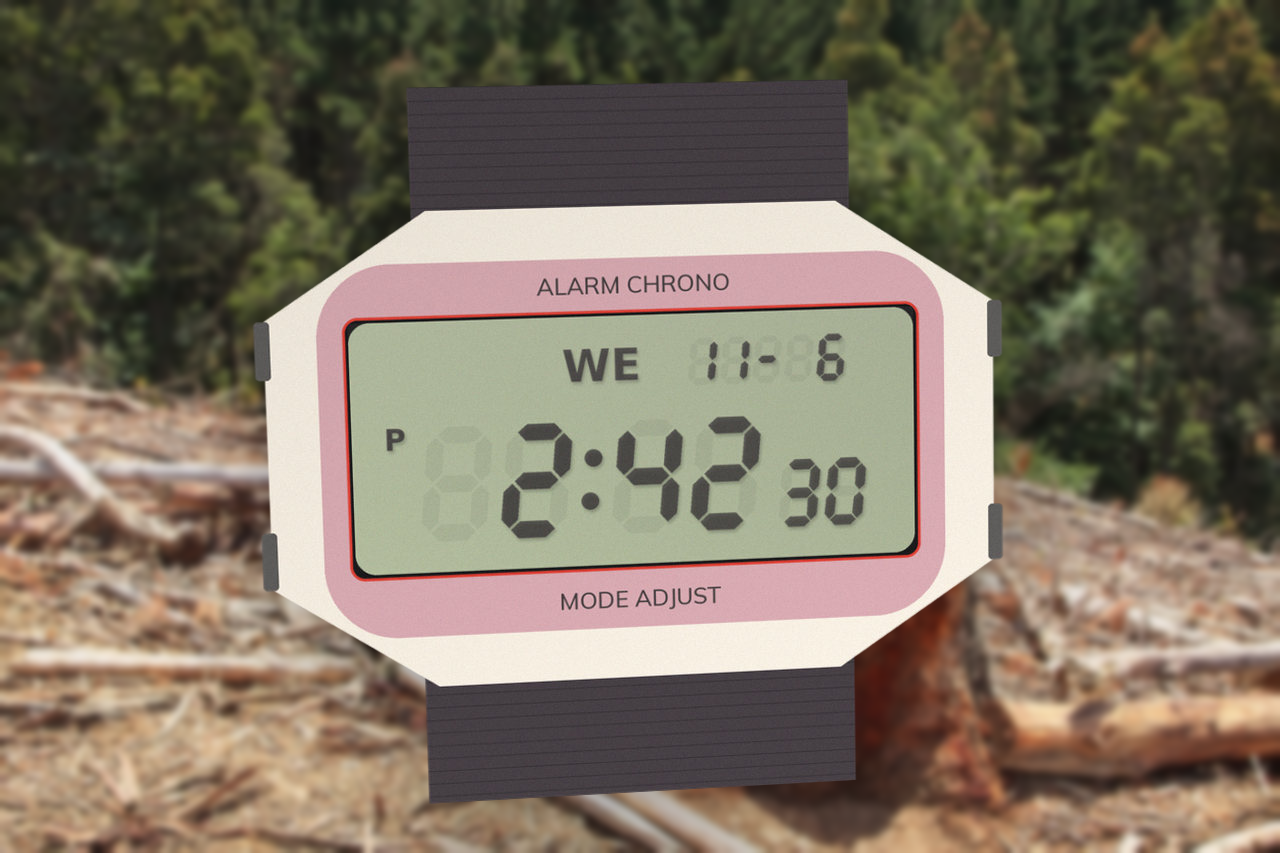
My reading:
2 h 42 min 30 s
